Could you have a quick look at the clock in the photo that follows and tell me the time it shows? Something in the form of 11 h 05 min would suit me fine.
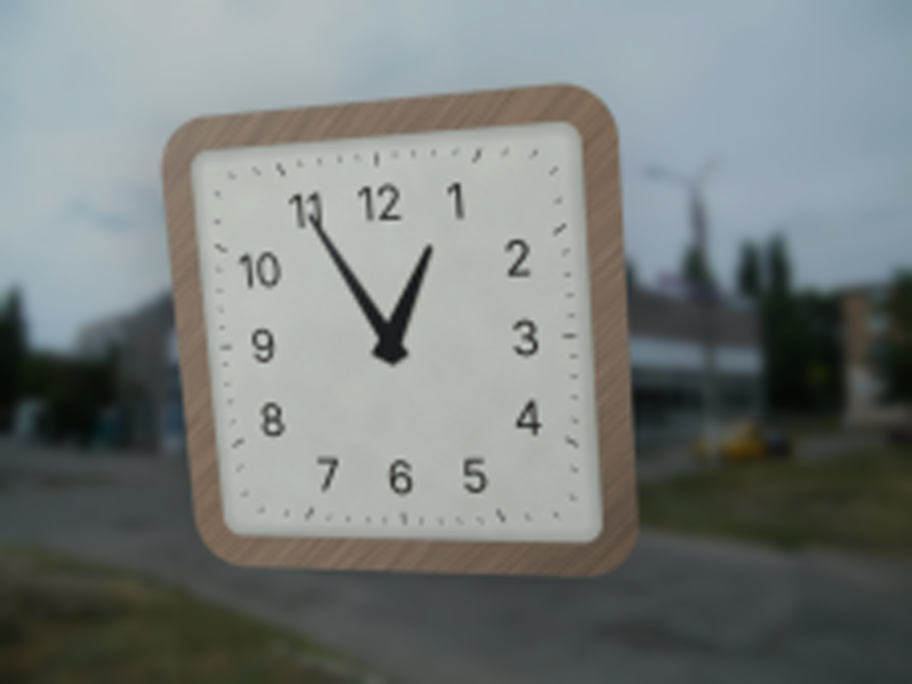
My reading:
12 h 55 min
